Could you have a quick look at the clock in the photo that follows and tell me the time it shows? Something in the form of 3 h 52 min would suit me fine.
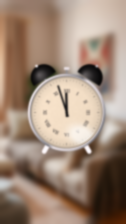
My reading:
11 h 57 min
